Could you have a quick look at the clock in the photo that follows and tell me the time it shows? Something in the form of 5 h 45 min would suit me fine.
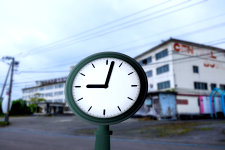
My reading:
9 h 02 min
